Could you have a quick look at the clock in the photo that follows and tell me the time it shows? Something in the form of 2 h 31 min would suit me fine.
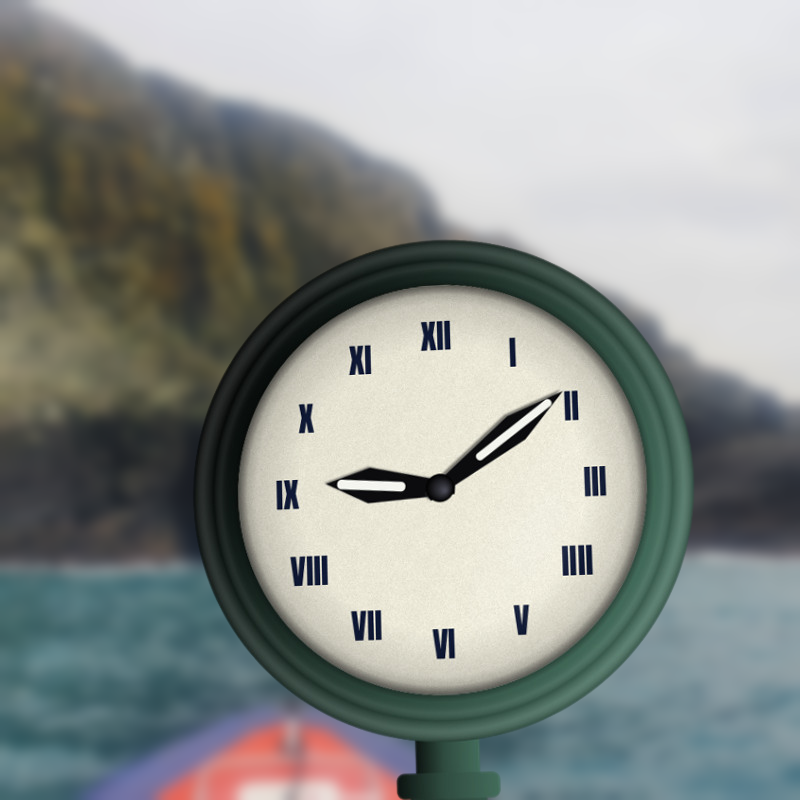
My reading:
9 h 09 min
